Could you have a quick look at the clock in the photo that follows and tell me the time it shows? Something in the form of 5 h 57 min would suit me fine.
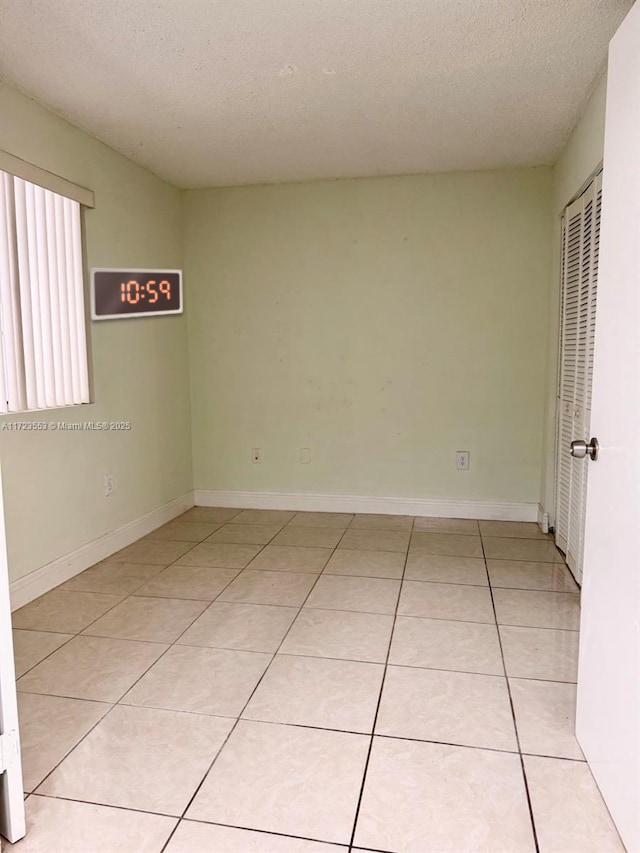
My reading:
10 h 59 min
